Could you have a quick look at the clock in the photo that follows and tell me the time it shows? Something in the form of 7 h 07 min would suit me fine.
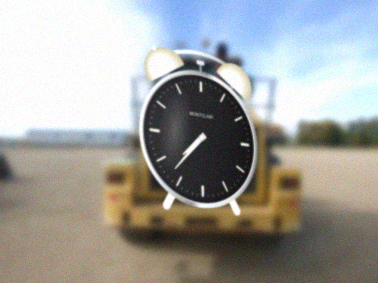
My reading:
7 h 37 min
